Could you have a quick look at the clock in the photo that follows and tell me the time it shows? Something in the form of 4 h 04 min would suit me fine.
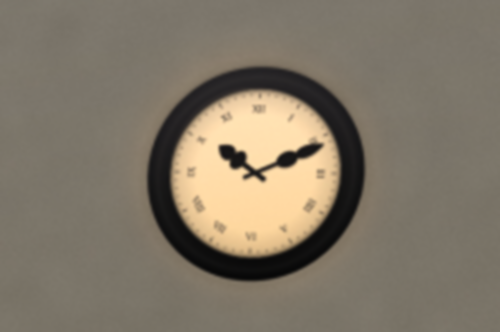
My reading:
10 h 11 min
